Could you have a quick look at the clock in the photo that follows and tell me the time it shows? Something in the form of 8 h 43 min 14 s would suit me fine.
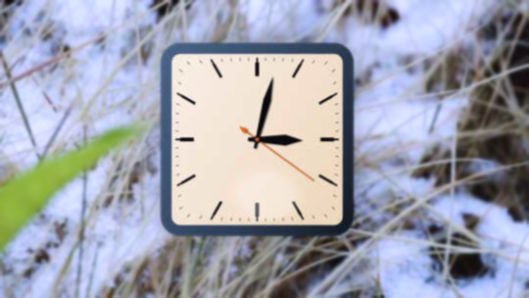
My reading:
3 h 02 min 21 s
